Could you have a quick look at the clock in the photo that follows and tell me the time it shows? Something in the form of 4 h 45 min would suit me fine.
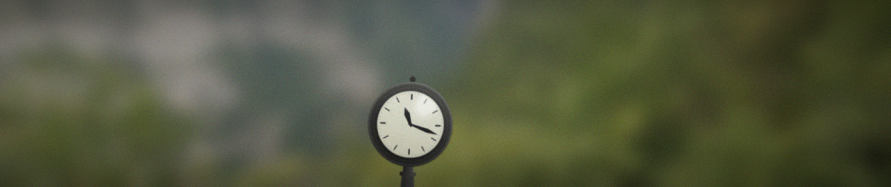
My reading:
11 h 18 min
